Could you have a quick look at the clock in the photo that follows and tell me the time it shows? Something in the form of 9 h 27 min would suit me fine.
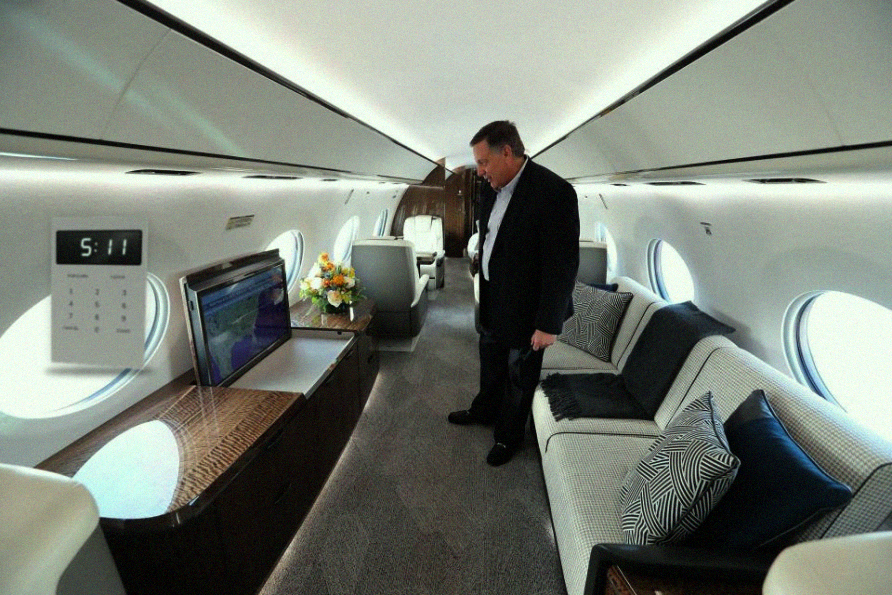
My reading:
5 h 11 min
